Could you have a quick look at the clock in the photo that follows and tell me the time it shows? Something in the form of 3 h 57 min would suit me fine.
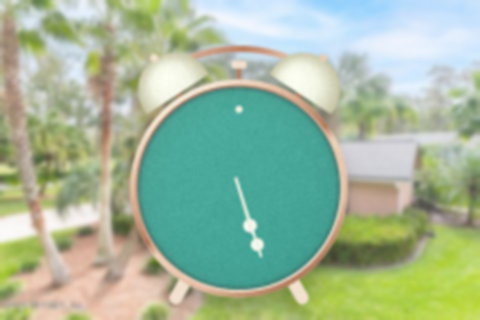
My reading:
5 h 27 min
